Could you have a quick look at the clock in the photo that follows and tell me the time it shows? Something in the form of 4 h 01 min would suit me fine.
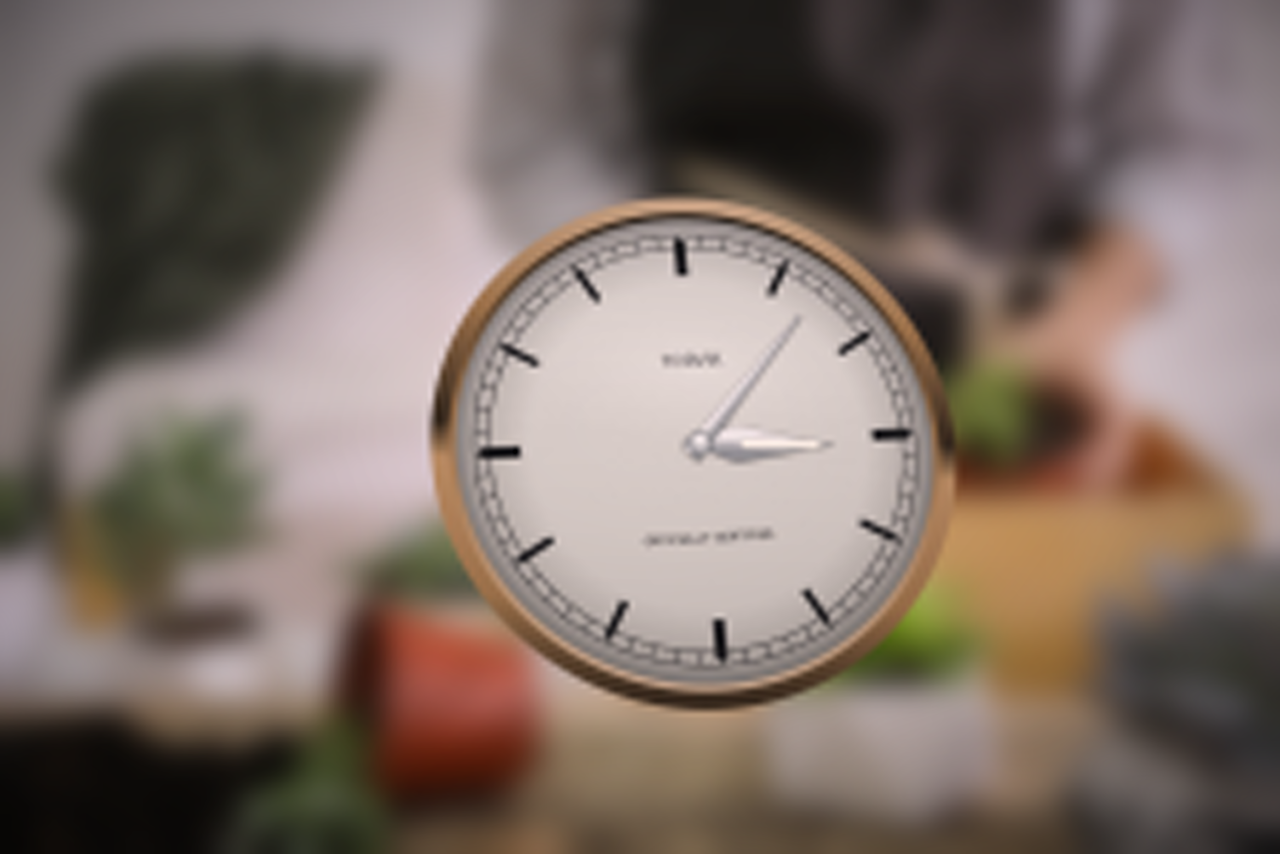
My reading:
3 h 07 min
